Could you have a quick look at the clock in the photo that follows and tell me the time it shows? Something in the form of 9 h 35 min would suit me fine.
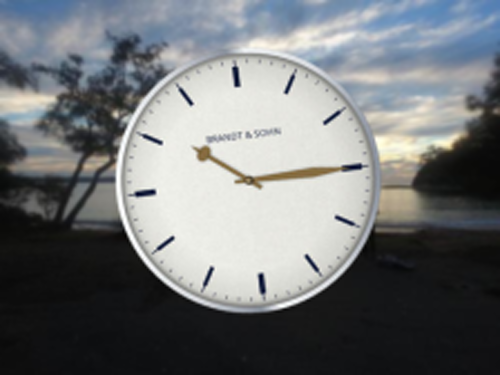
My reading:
10 h 15 min
